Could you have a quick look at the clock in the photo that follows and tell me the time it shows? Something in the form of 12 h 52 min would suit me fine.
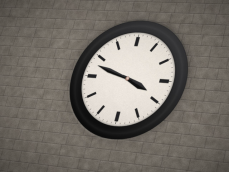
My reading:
3 h 48 min
